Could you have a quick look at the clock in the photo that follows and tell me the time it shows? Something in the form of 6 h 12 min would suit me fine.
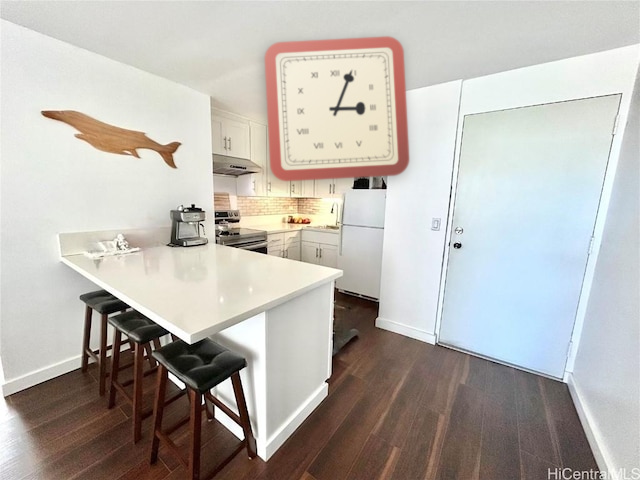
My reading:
3 h 04 min
